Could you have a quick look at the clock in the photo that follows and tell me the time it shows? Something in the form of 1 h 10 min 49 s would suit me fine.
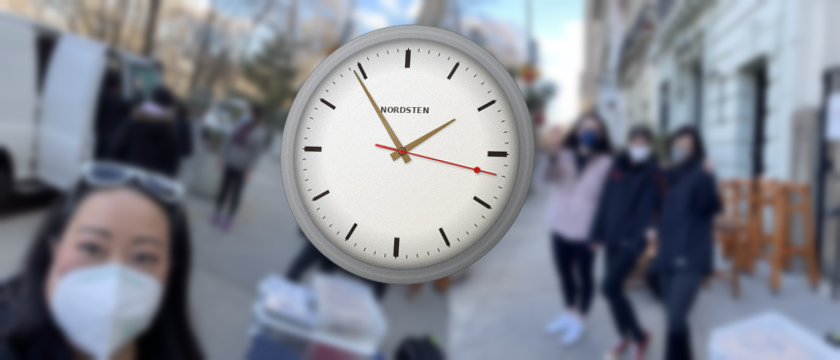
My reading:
1 h 54 min 17 s
